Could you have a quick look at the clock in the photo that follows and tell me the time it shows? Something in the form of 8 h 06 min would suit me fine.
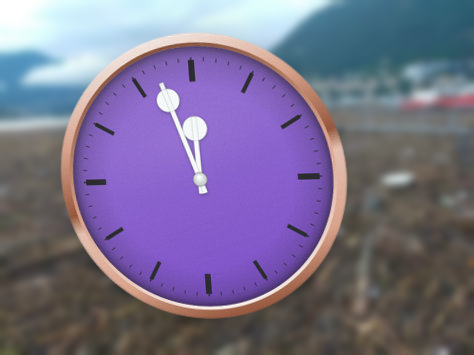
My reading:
11 h 57 min
